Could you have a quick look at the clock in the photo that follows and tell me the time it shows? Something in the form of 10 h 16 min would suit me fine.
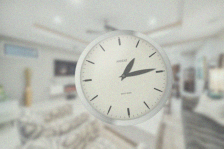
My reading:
1 h 14 min
